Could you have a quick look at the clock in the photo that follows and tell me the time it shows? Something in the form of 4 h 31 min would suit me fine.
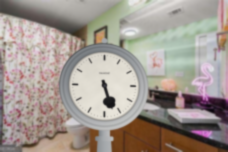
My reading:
5 h 27 min
